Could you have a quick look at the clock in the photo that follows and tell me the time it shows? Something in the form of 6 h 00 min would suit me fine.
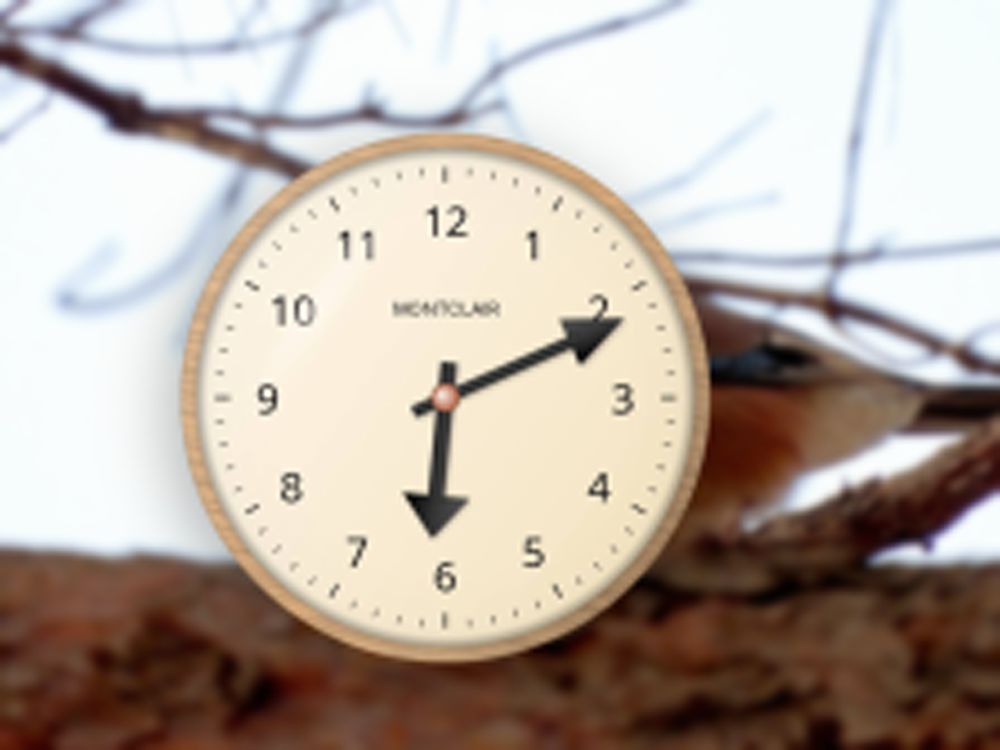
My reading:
6 h 11 min
